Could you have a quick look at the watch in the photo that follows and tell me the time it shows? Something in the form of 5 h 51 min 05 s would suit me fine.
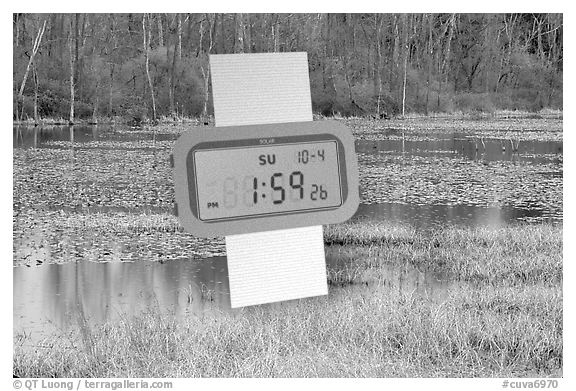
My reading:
1 h 59 min 26 s
